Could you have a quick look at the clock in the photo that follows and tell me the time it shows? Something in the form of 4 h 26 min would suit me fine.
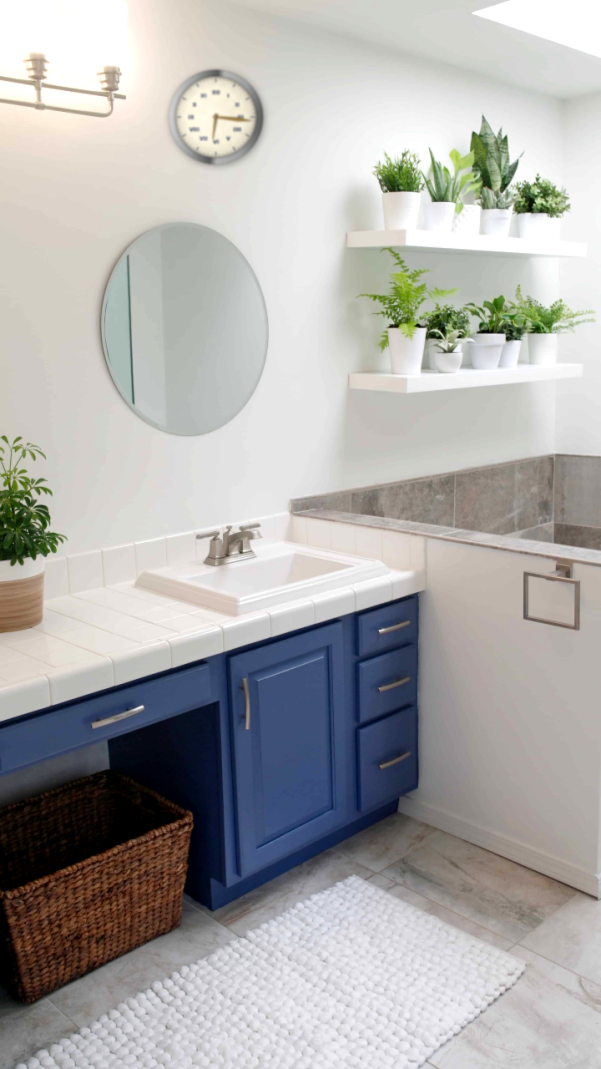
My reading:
6 h 16 min
